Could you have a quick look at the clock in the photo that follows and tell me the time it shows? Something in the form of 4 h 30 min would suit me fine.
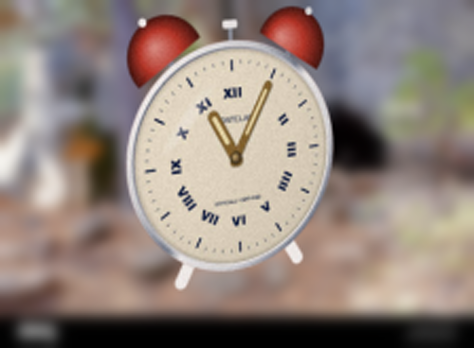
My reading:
11 h 05 min
